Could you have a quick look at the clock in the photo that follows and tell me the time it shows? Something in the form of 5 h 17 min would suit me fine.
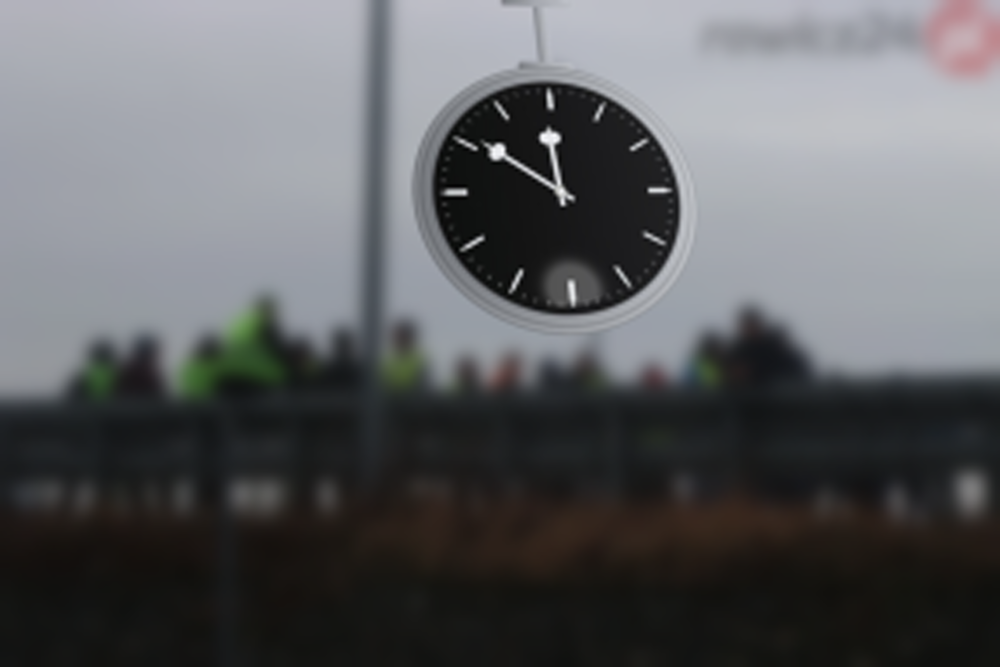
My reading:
11 h 51 min
